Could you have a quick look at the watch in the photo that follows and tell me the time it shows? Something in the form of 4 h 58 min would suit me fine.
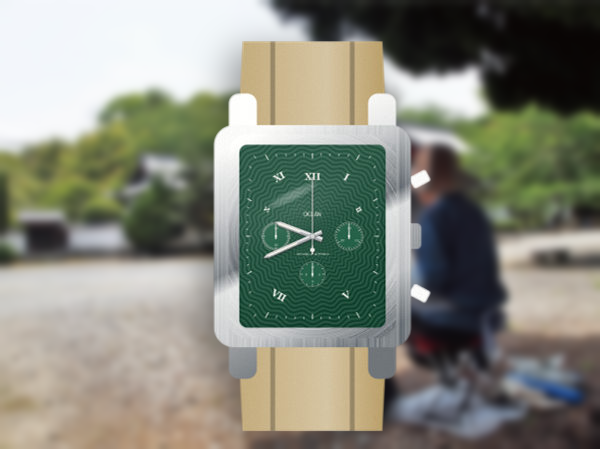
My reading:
9 h 41 min
